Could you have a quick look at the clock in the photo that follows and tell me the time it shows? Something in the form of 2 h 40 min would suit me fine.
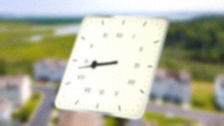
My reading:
8 h 43 min
